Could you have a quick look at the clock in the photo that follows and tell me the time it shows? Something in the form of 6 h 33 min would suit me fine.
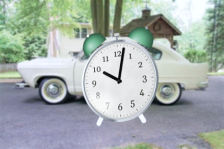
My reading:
10 h 02 min
